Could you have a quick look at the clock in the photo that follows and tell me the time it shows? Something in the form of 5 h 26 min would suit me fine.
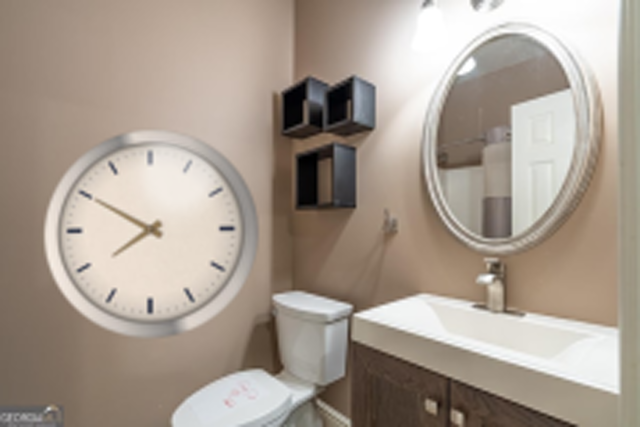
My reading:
7 h 50 min
